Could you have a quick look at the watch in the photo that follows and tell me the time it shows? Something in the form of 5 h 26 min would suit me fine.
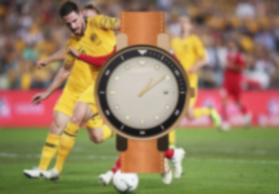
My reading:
1 h 09 min
